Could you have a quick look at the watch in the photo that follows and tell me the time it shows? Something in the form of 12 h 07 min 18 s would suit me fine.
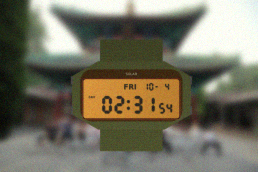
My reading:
2 h 31 min 54 s
